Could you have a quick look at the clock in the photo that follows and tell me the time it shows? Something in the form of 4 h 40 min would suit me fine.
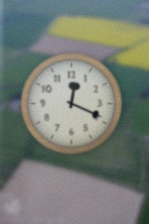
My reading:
12 h 19 min
